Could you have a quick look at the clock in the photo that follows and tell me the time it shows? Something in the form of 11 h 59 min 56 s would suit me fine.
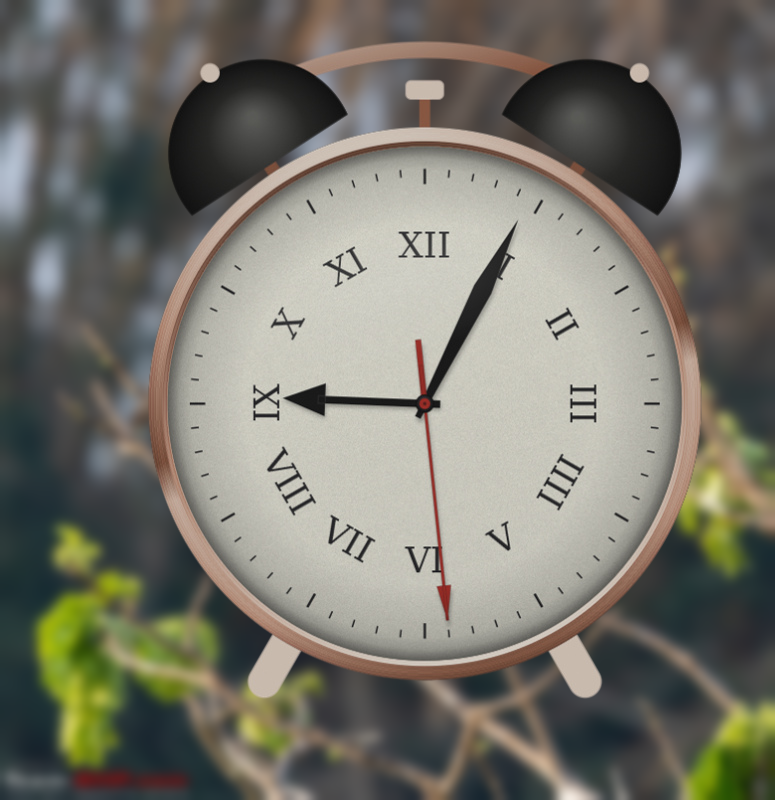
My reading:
9 h 04 min 29 s
